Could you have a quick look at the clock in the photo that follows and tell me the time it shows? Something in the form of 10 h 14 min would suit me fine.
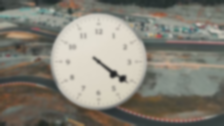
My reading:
4 h 21 min
